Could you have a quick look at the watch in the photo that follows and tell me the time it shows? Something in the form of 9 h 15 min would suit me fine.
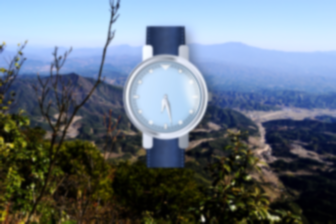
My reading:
6 h 28 min
